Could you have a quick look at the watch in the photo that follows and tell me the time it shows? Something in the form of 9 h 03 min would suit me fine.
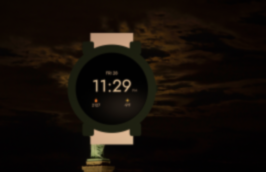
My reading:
11 h 29 min
